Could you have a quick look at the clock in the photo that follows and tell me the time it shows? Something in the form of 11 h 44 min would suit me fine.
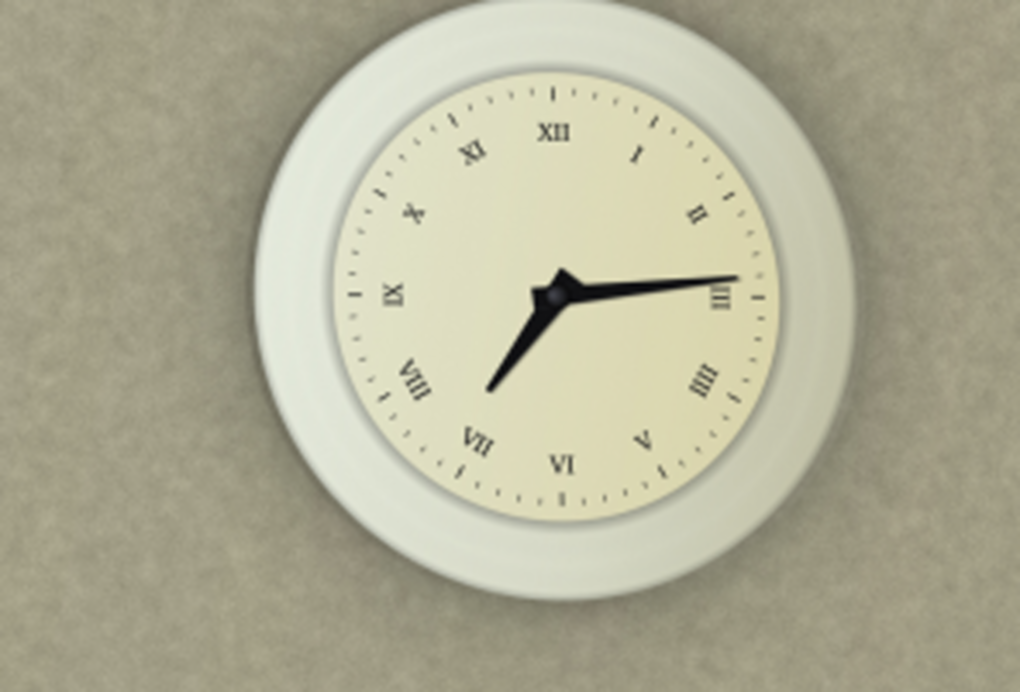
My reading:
7 h 14 min
